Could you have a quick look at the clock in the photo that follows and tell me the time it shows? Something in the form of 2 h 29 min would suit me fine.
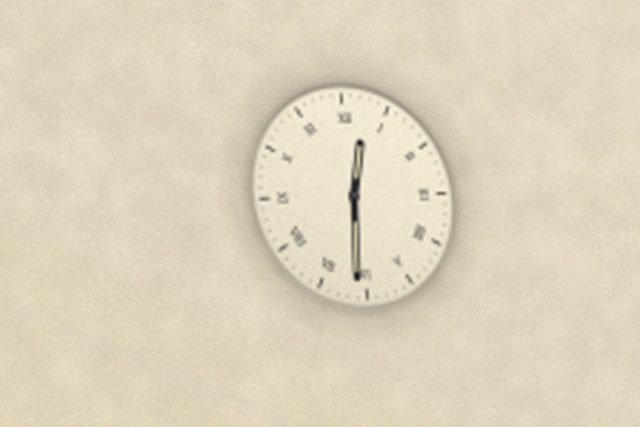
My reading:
12 h 31 min
